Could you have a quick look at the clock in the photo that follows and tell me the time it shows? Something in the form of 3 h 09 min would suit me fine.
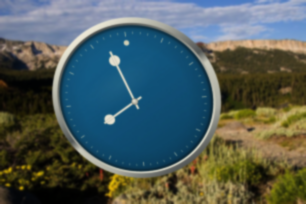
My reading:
7 h 57 min
